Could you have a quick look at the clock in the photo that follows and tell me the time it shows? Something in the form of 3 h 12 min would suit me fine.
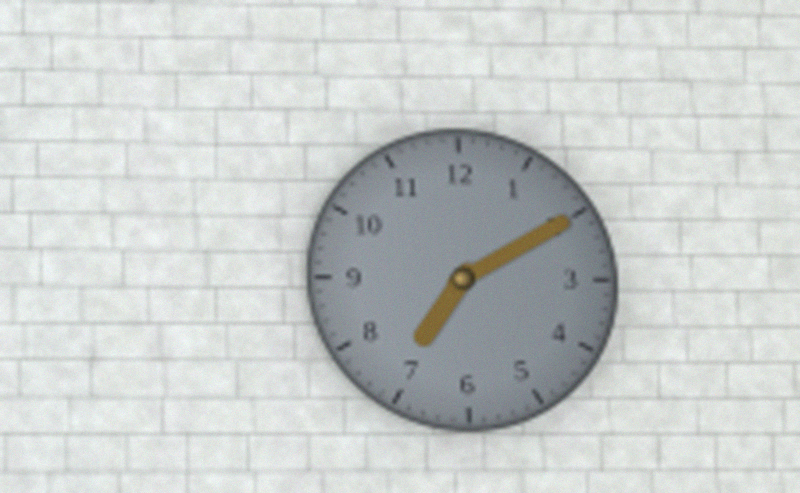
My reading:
7 h 10 min
